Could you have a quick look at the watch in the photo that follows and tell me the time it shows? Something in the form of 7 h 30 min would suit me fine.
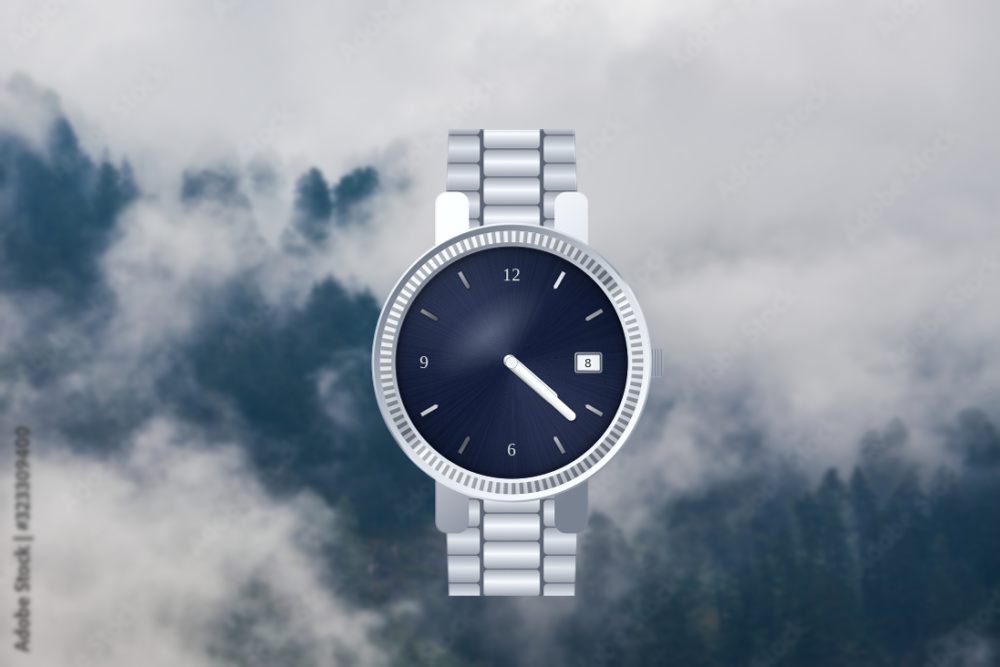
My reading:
4 h 22 min
